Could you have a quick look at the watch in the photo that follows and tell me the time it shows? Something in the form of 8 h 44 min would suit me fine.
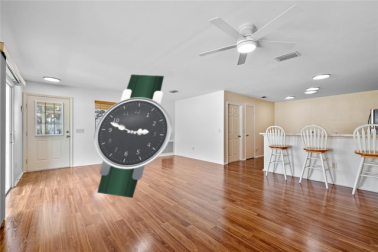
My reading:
2 h 48 min
